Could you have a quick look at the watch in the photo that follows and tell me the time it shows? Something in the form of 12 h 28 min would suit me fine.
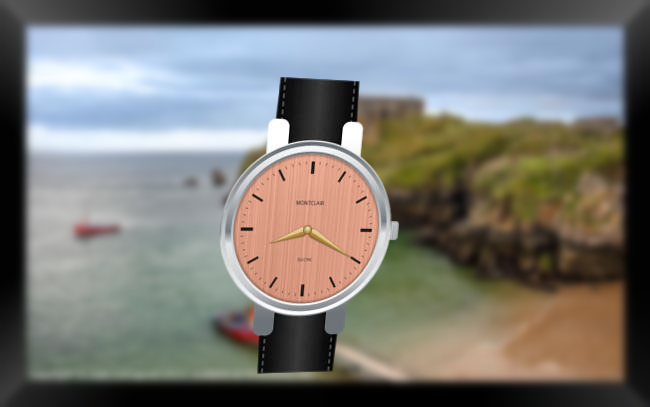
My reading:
8 h 20 min
